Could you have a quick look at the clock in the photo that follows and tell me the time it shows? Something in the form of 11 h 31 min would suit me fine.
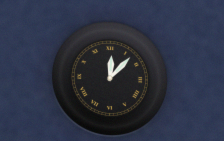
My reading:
12 h 07 min
